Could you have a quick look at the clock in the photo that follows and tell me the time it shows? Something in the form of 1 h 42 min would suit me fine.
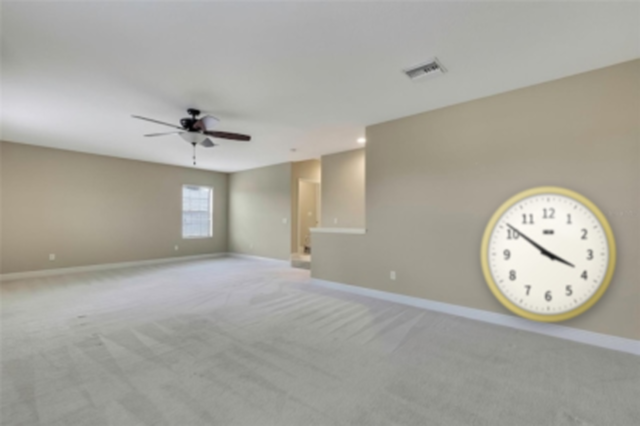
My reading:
3 h 51 min
